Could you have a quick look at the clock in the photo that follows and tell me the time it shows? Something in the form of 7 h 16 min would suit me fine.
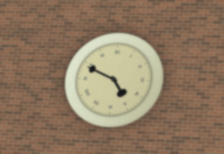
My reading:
4 h 49 min
